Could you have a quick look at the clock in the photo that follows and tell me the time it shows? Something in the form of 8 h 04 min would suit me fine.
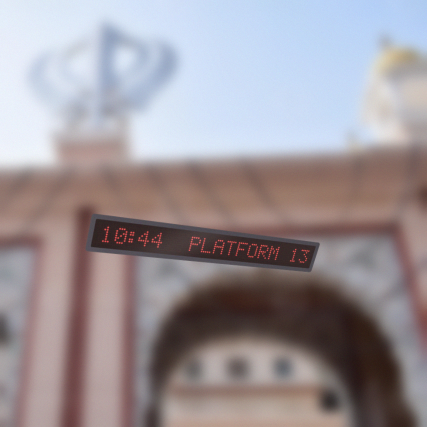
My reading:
10 h 44 min
